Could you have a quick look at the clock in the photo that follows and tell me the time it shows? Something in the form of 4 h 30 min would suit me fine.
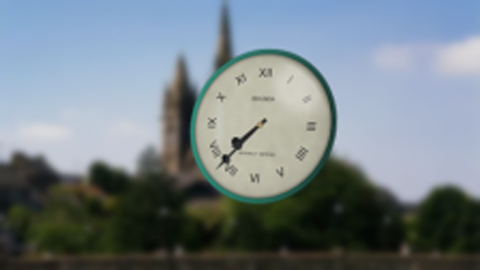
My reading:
7 h 37 min
